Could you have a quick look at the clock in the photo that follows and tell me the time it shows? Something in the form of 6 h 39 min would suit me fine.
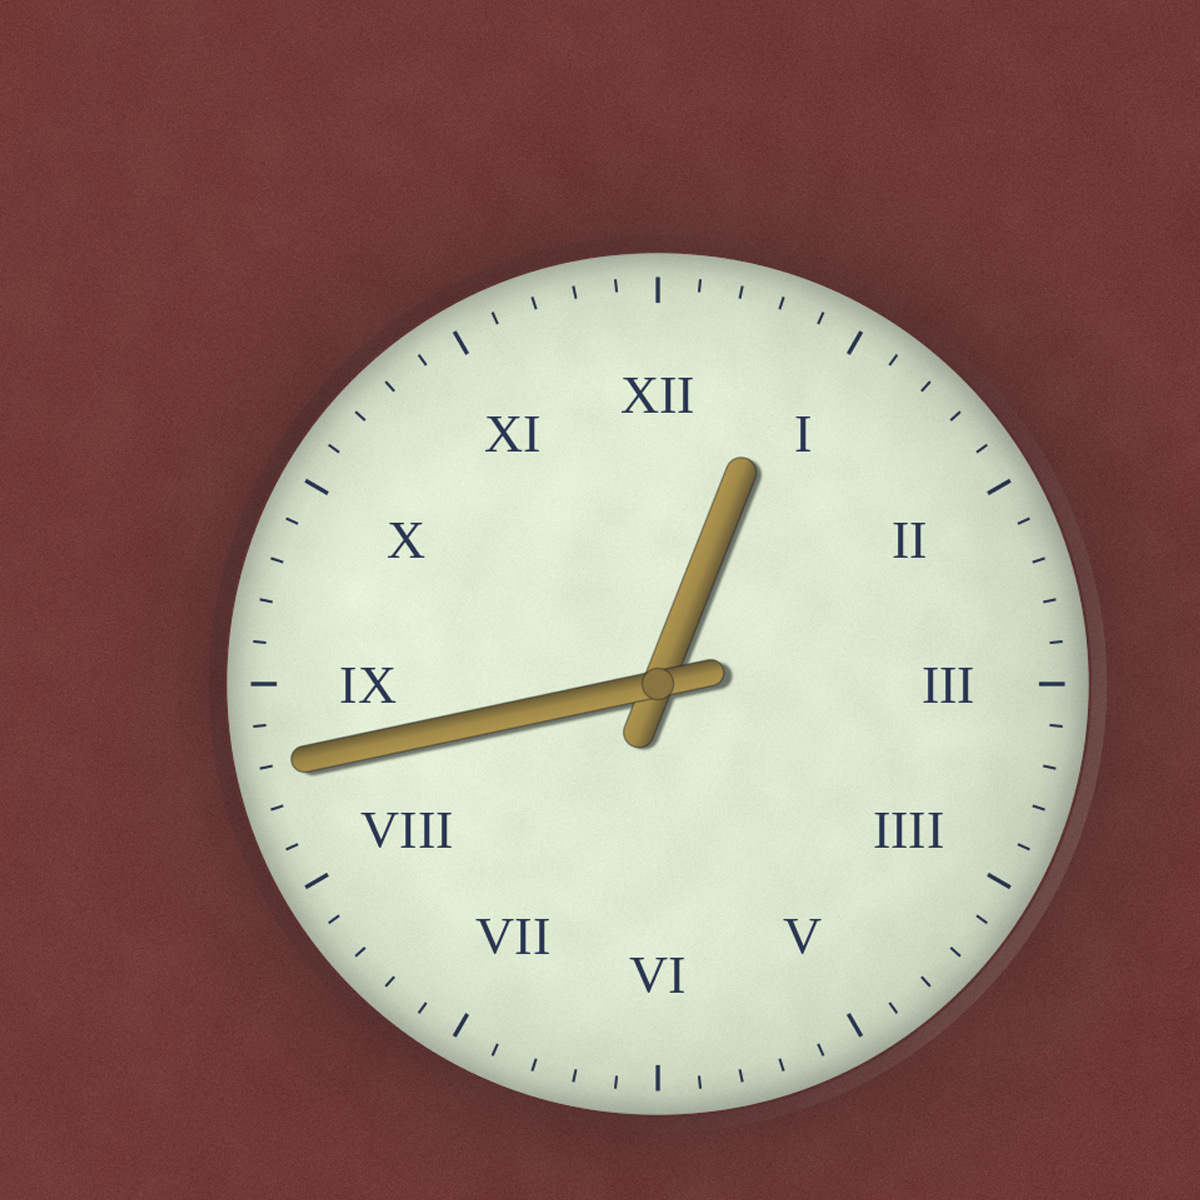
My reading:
12 h 43 min
